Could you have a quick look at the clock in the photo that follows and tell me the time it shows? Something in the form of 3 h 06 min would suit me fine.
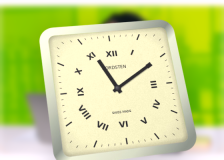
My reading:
11 h 10 min
